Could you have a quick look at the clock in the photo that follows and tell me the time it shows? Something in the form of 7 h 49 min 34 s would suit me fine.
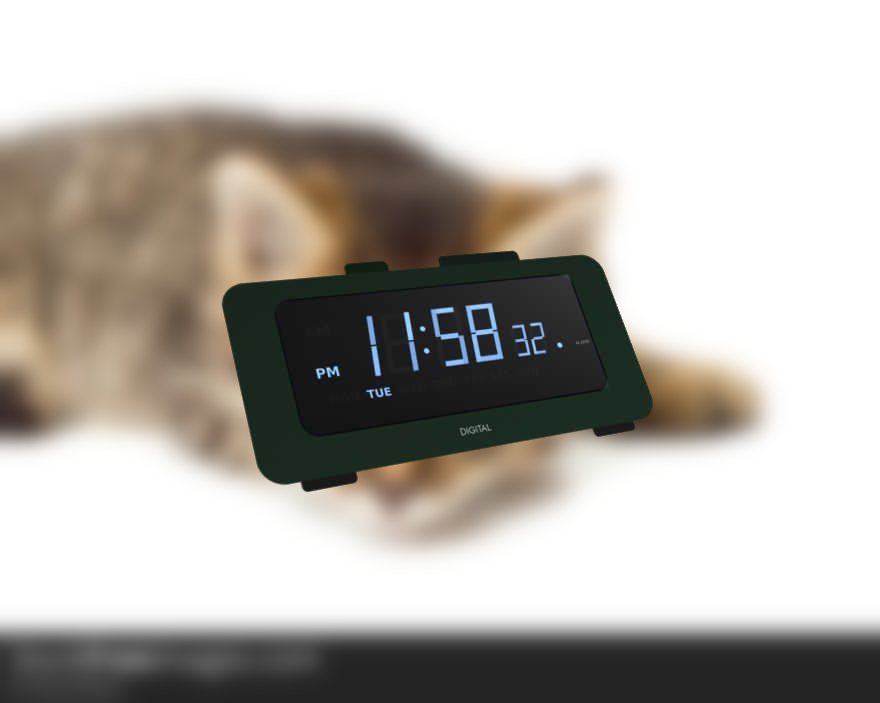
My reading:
11 h 58 min 32 s
